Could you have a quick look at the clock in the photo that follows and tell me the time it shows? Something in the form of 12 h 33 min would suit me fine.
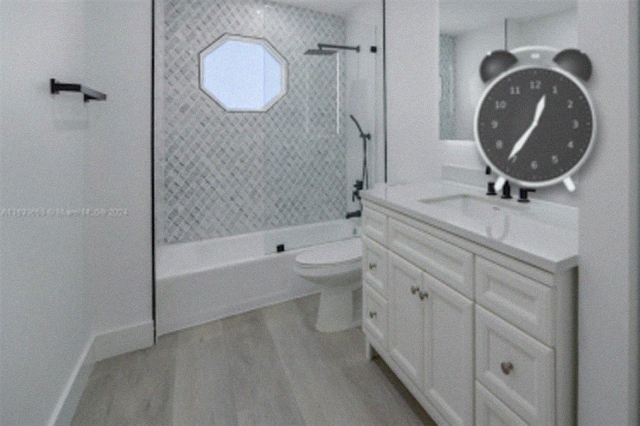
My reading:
12 h 36 min
